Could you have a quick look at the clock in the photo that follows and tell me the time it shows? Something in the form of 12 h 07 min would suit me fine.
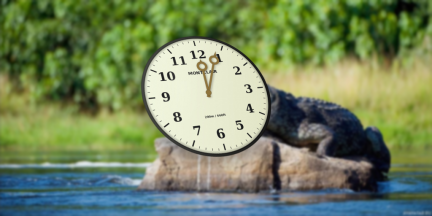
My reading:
12 h 04 min
